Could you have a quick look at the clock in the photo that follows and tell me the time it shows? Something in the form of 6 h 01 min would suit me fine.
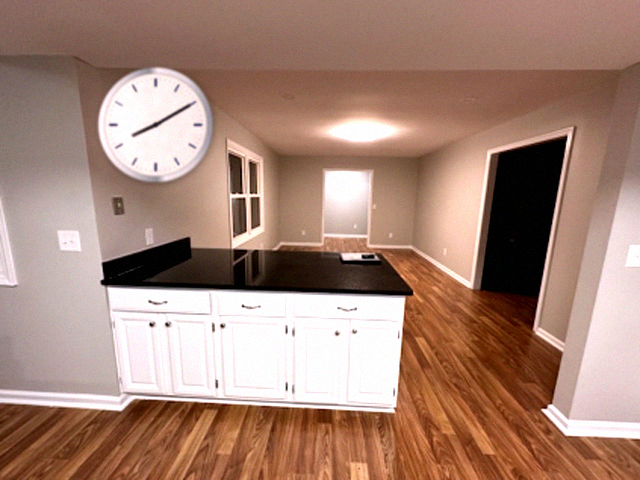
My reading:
8 h 10 min
